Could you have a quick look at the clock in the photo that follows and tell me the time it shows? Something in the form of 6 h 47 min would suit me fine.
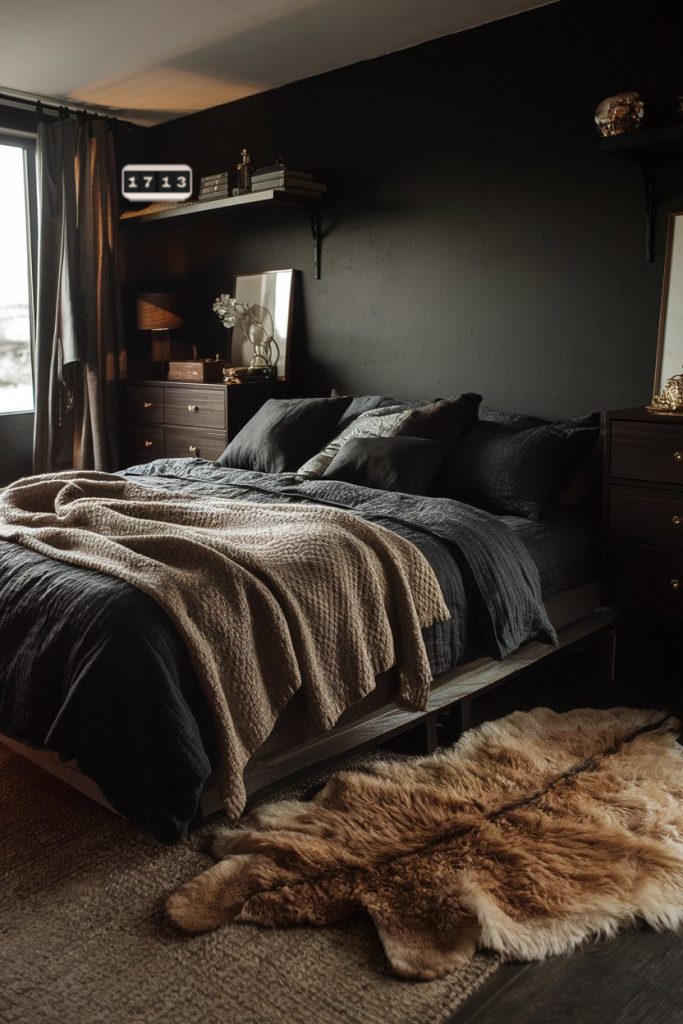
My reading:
17 h 13 min
